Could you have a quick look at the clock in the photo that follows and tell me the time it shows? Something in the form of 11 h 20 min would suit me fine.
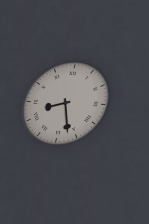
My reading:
8 h 27 min
